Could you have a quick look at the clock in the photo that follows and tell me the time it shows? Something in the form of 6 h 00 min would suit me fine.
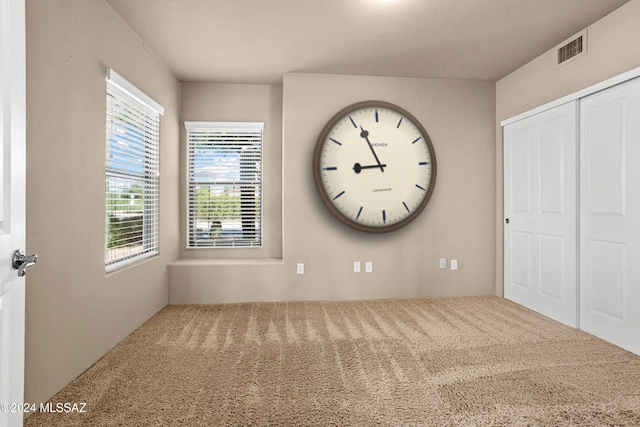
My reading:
8 h 56 min
